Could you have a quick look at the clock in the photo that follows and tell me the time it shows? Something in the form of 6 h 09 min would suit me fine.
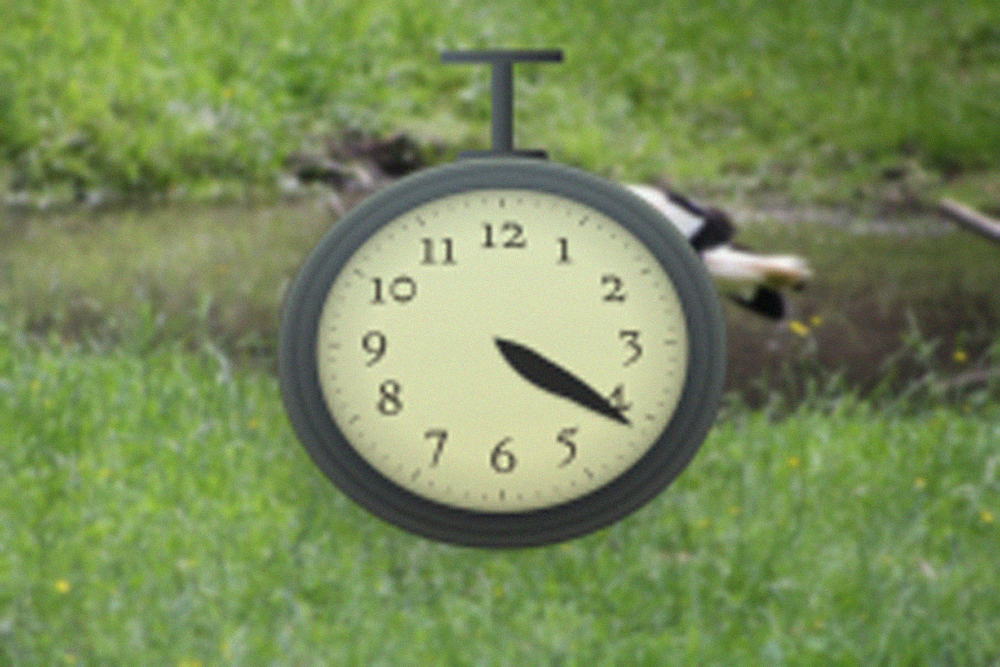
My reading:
4 h 21 min
